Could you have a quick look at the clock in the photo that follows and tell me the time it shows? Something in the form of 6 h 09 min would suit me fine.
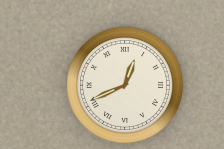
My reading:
12 h 41 min
